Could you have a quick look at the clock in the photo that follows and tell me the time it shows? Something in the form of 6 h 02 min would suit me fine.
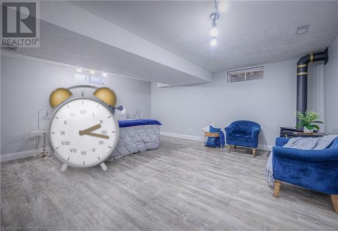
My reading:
2 h 17 min
